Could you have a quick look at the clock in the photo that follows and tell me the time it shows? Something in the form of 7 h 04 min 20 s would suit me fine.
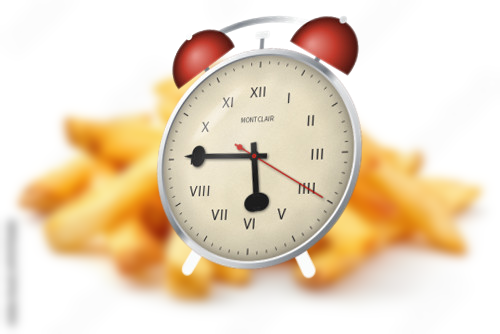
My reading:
5 h 45 min 20 s
